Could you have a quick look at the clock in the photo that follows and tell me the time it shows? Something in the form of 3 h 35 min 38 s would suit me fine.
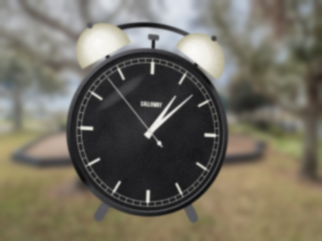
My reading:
1 h 07 min 53 s
